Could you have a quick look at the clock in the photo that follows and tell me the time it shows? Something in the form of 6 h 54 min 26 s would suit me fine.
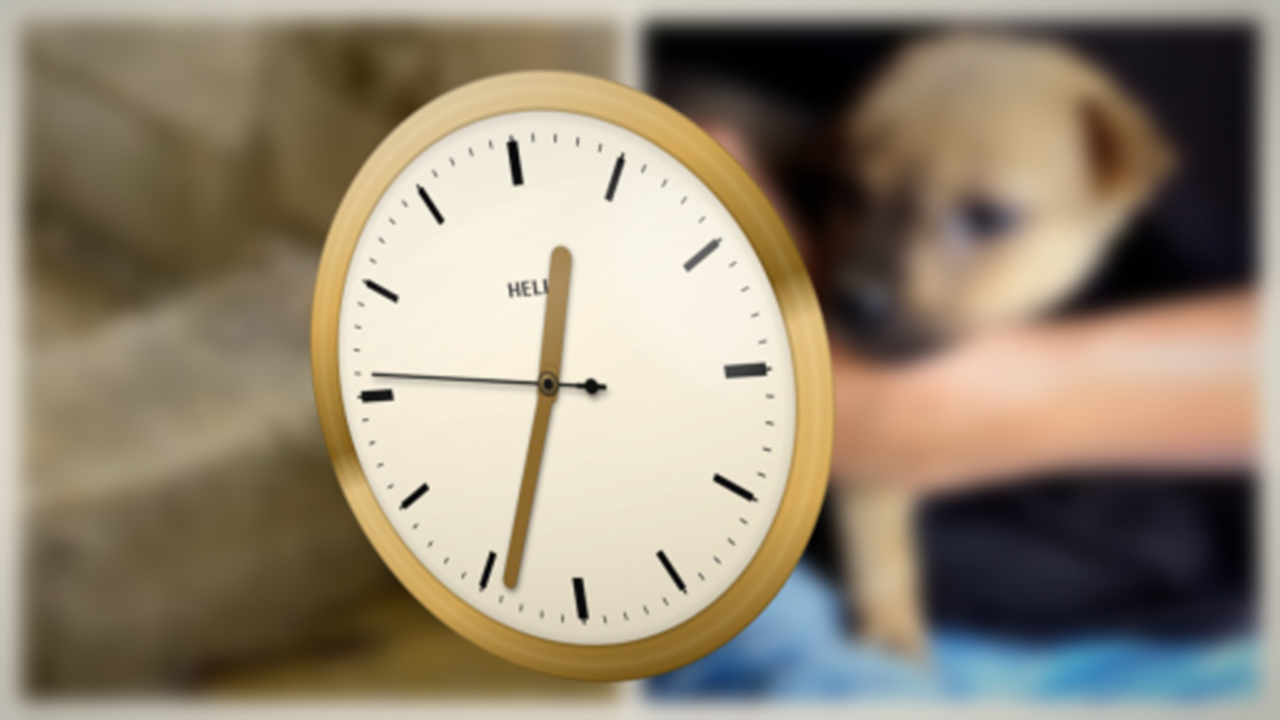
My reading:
12 h 33 min 46 s
